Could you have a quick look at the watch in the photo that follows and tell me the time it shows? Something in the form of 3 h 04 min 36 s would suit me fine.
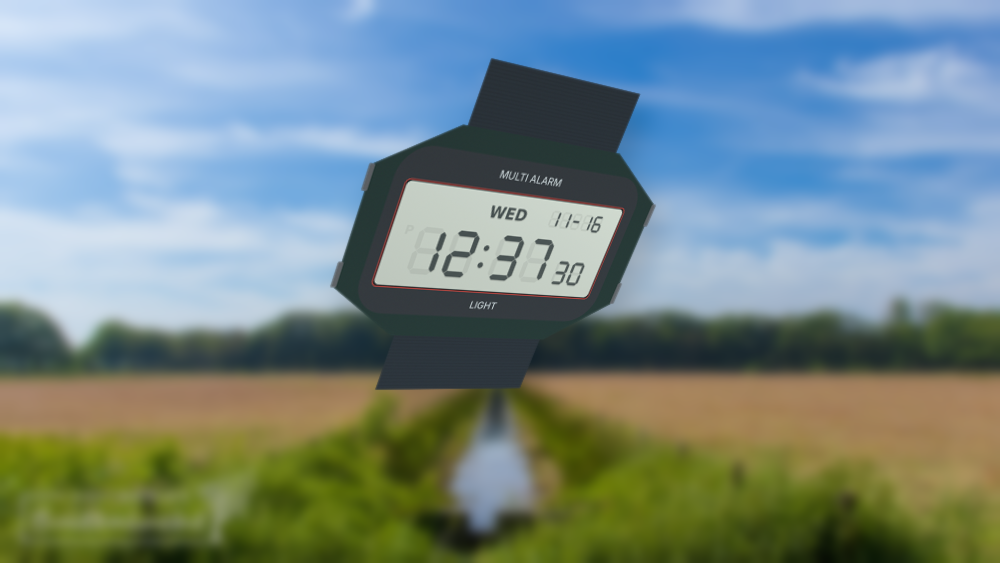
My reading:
12 h 37 min 30 s
